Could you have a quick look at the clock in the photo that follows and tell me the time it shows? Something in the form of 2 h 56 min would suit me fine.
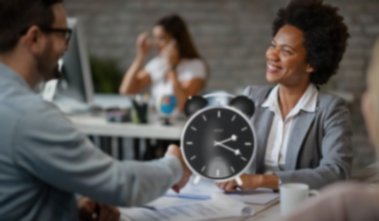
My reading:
2 h 19 min
